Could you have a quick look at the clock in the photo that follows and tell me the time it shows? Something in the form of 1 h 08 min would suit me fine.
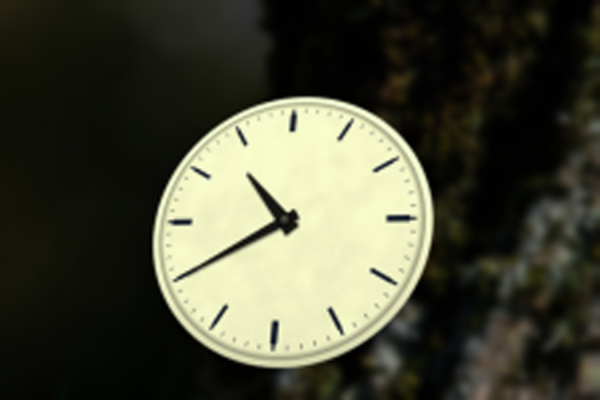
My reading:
10 h 40 min
